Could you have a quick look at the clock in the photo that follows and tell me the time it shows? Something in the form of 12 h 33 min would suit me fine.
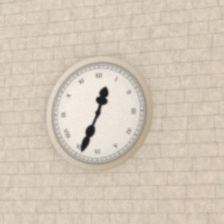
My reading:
12 h 34 min
